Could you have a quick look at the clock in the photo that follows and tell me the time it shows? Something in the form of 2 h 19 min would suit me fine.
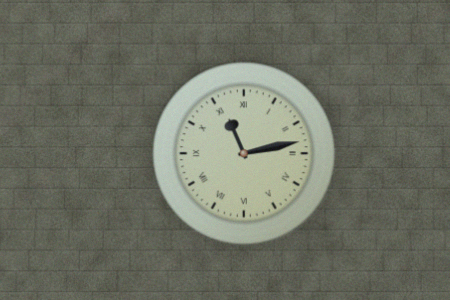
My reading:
11 h 13 min
